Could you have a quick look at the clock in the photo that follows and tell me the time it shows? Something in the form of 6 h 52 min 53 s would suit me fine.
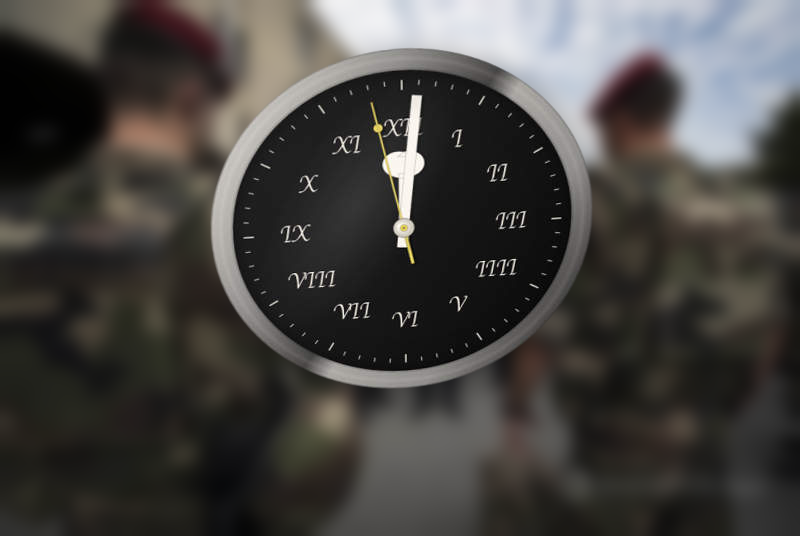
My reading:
12 h 00 min 58 s
